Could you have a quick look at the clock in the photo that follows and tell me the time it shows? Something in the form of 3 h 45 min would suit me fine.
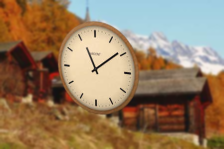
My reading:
11 h 09 min
